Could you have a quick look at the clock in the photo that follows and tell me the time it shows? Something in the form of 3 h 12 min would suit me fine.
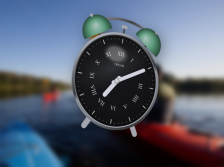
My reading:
7 h 10 min
